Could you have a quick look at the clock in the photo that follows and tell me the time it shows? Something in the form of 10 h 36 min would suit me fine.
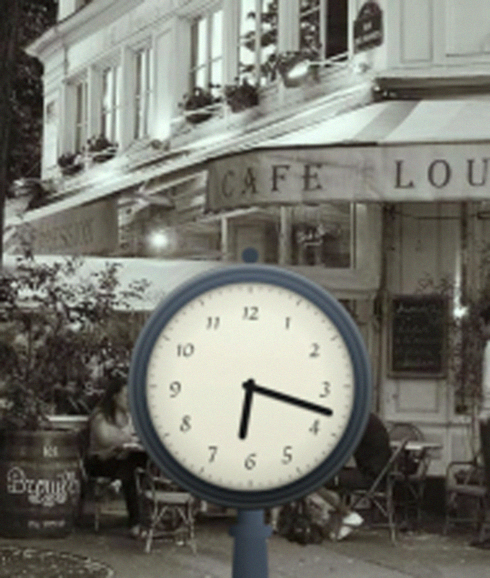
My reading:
6 h 18 min
